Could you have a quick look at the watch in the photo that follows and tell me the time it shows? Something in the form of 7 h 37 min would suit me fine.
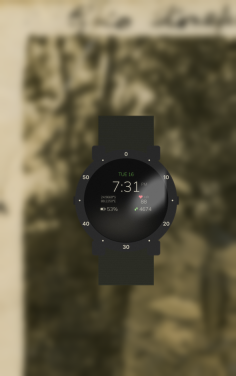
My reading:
7 h 31 min
